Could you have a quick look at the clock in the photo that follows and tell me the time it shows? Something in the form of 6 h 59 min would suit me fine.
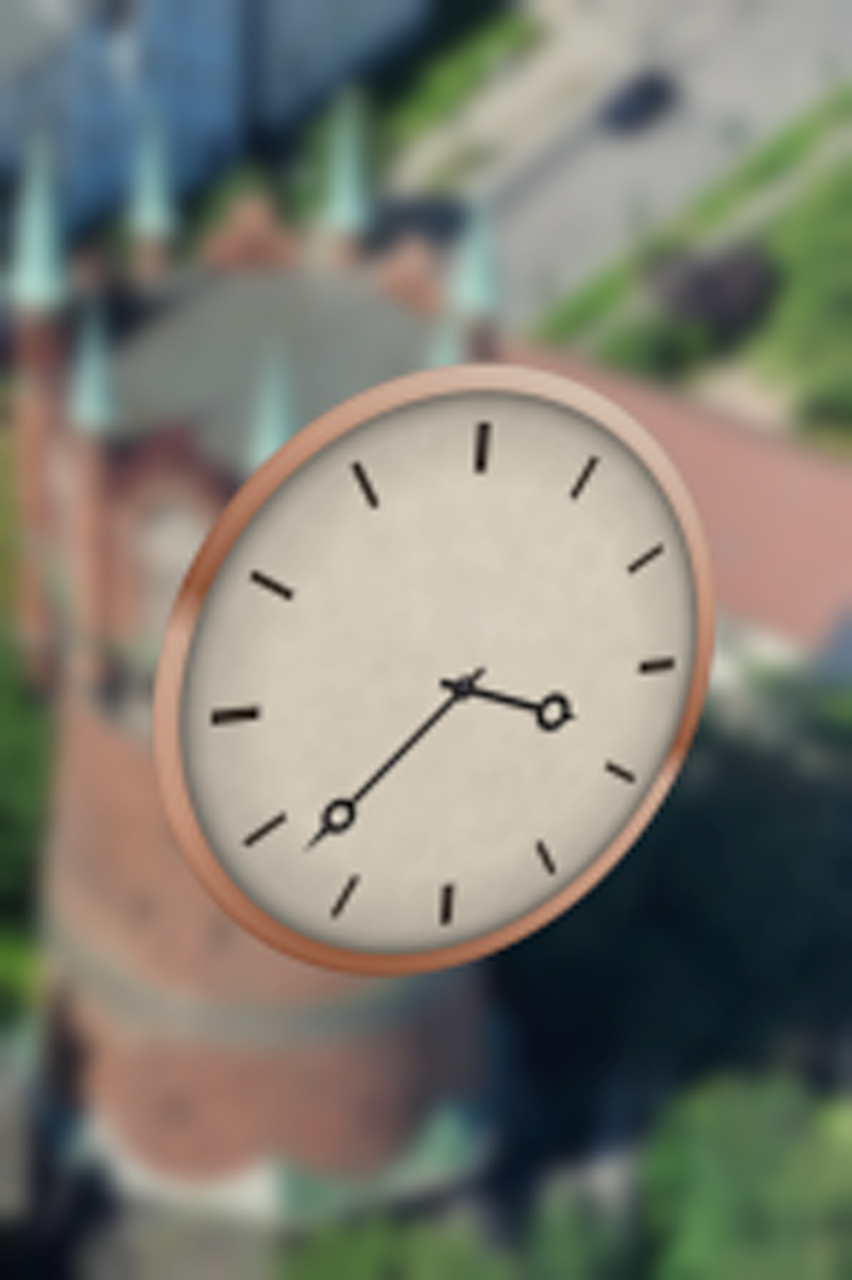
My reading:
3 h 38 min
